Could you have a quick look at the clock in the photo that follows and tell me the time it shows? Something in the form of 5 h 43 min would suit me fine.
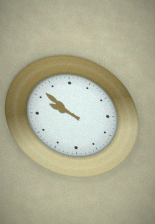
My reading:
9 h 52 min
